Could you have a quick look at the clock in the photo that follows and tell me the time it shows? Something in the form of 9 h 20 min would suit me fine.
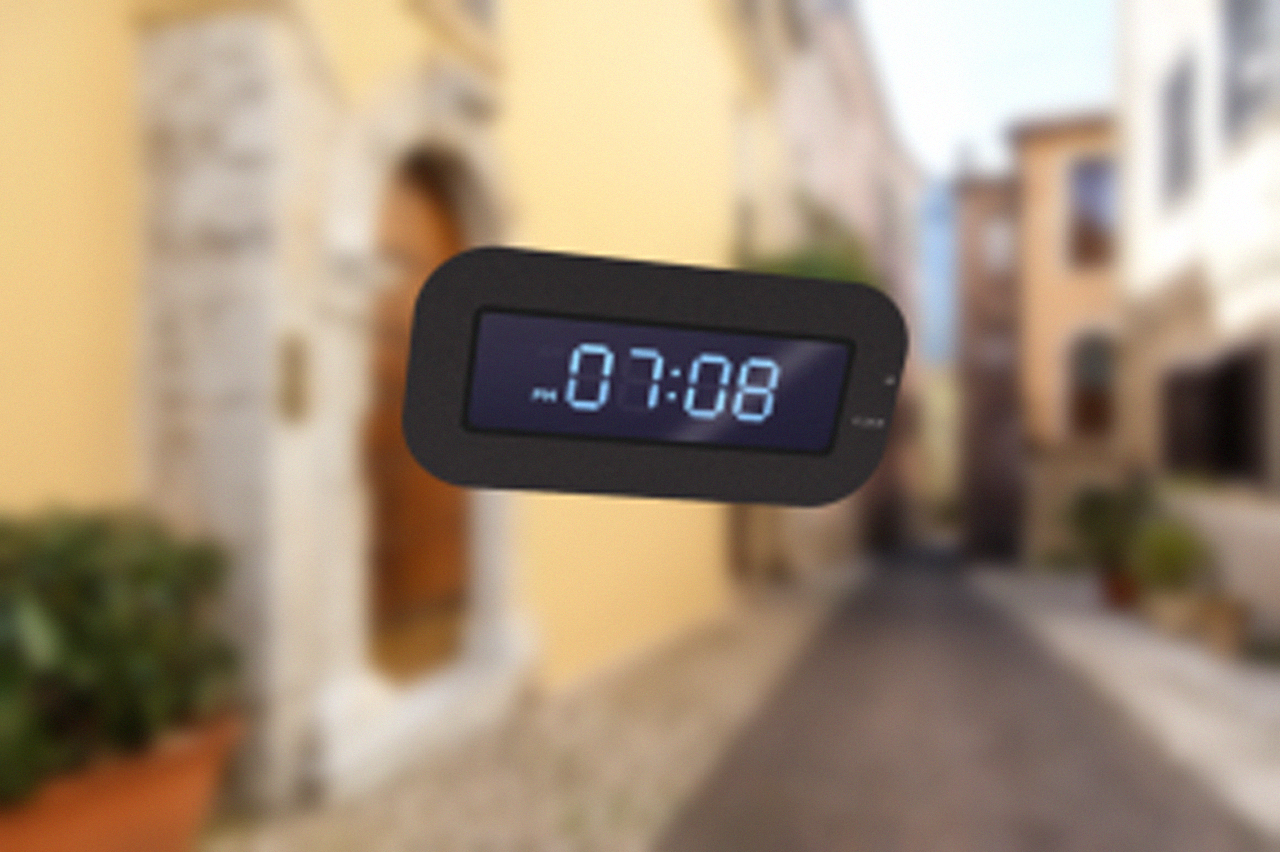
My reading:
7 h 08 min
